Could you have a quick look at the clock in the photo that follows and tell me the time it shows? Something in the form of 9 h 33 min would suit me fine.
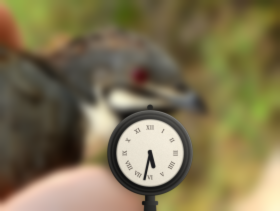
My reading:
5 h 32 min
